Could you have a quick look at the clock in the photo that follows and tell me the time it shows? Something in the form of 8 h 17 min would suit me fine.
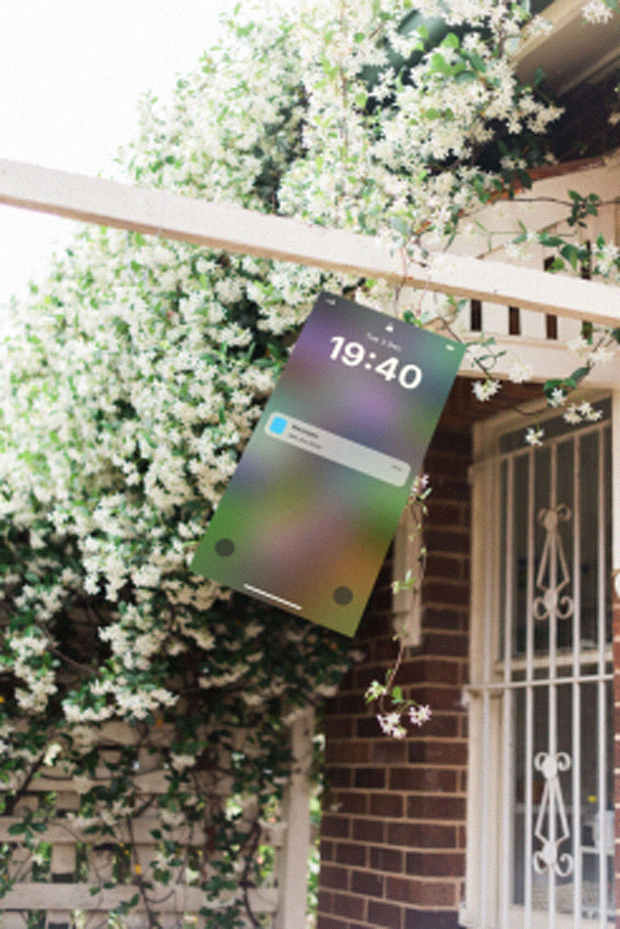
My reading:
19 h 40 min
